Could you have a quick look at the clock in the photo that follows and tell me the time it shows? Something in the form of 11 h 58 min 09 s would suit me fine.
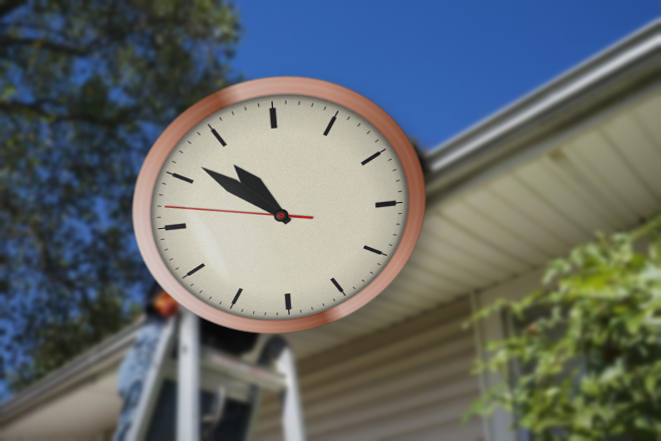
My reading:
10 h 51 min 47 s
